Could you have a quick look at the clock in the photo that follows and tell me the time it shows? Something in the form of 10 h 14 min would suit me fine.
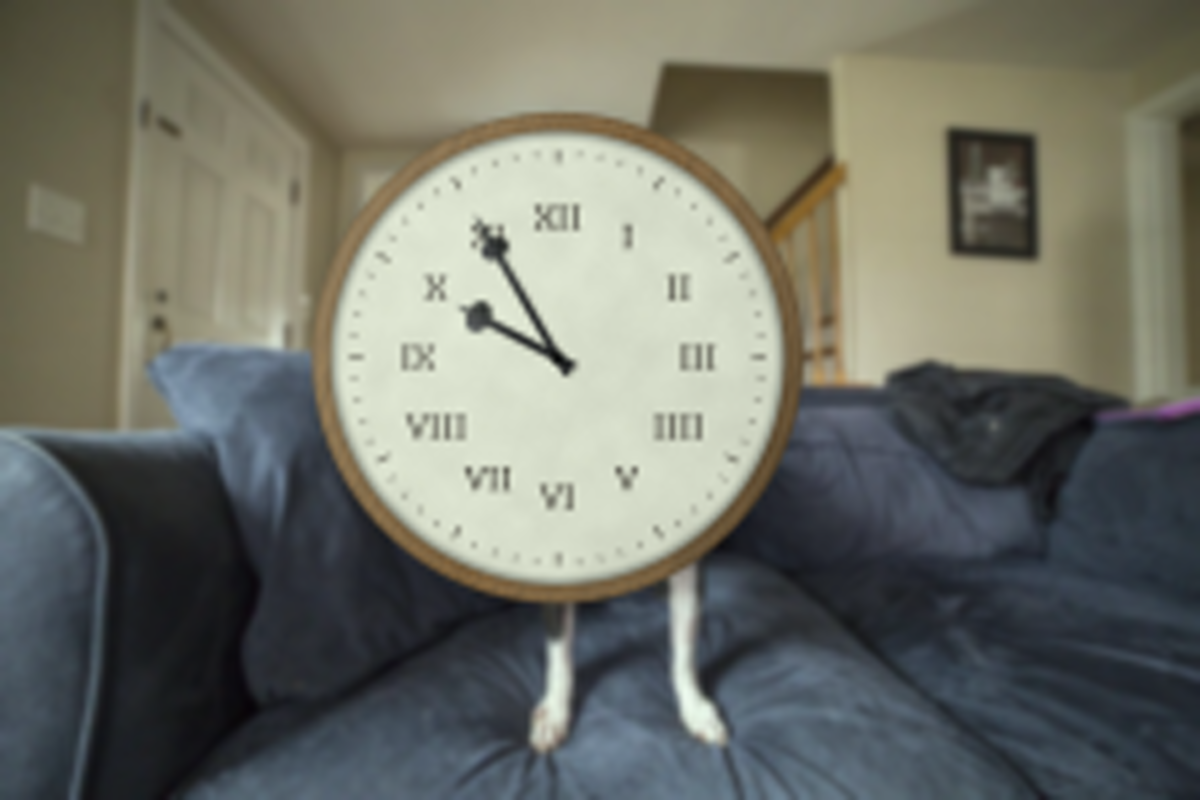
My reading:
9 h 55 min
